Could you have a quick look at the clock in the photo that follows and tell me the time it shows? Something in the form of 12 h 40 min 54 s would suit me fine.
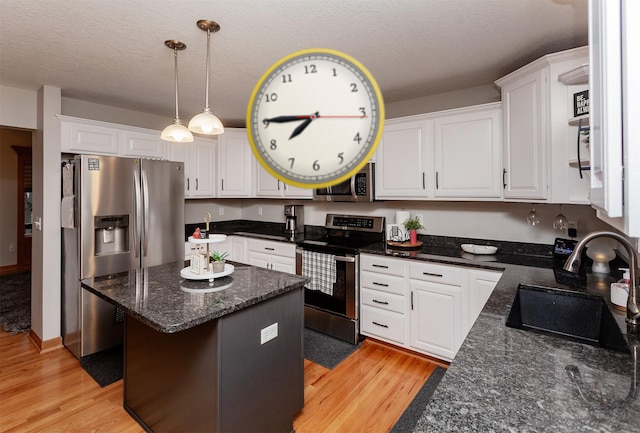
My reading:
7 h 45 min 16 s
